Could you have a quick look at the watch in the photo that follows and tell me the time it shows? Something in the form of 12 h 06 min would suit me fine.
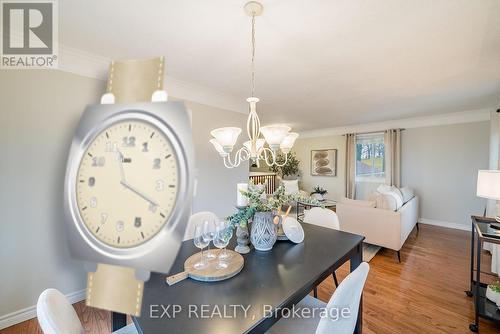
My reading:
11 h 19 min
